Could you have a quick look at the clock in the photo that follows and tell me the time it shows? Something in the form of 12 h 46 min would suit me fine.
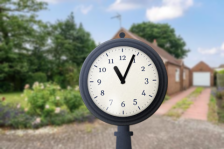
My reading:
11 h 04 min
